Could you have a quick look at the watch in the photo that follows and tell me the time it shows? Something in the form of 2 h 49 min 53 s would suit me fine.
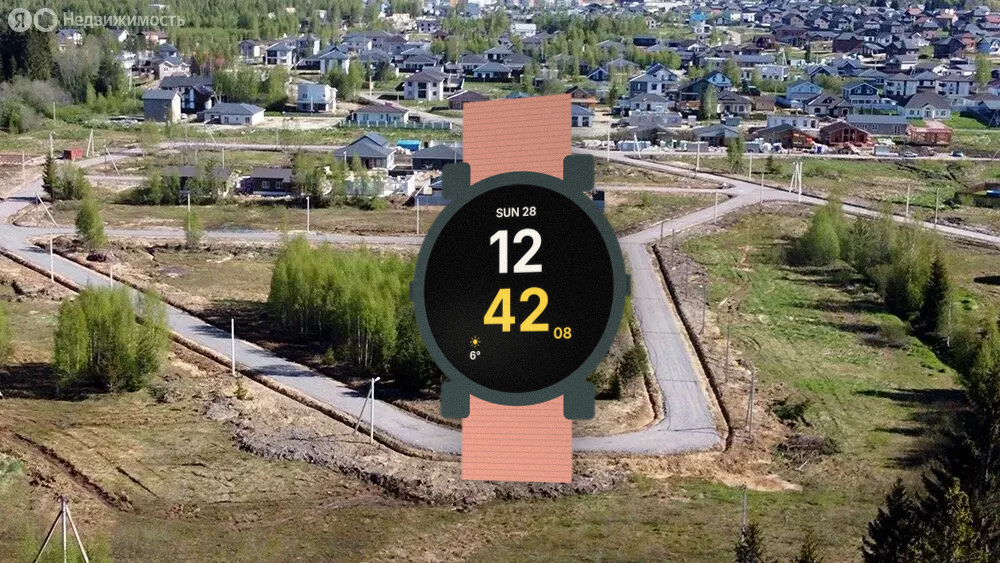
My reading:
12 h 42 min 08 s
